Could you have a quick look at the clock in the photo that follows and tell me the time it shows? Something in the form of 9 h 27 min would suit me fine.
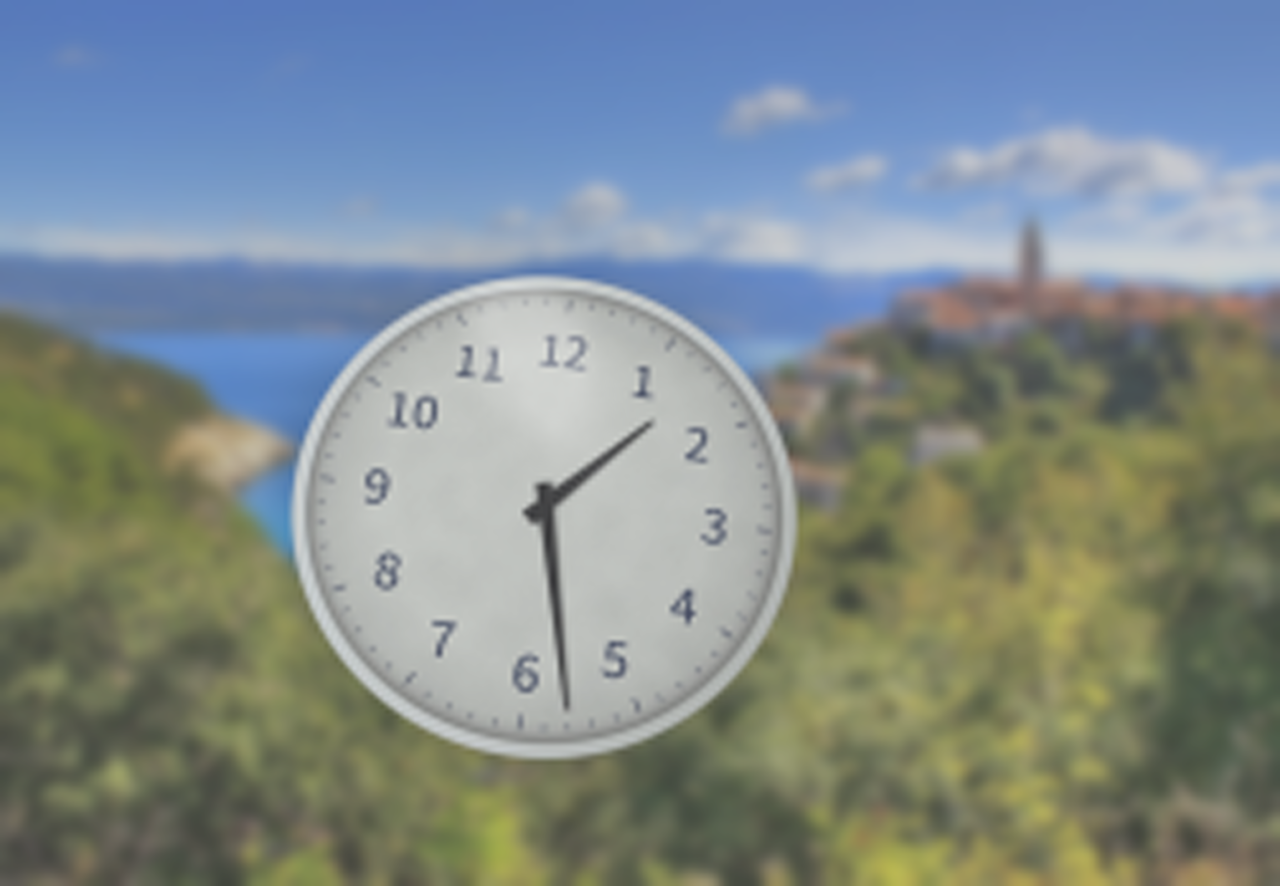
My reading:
1 h 28 min
